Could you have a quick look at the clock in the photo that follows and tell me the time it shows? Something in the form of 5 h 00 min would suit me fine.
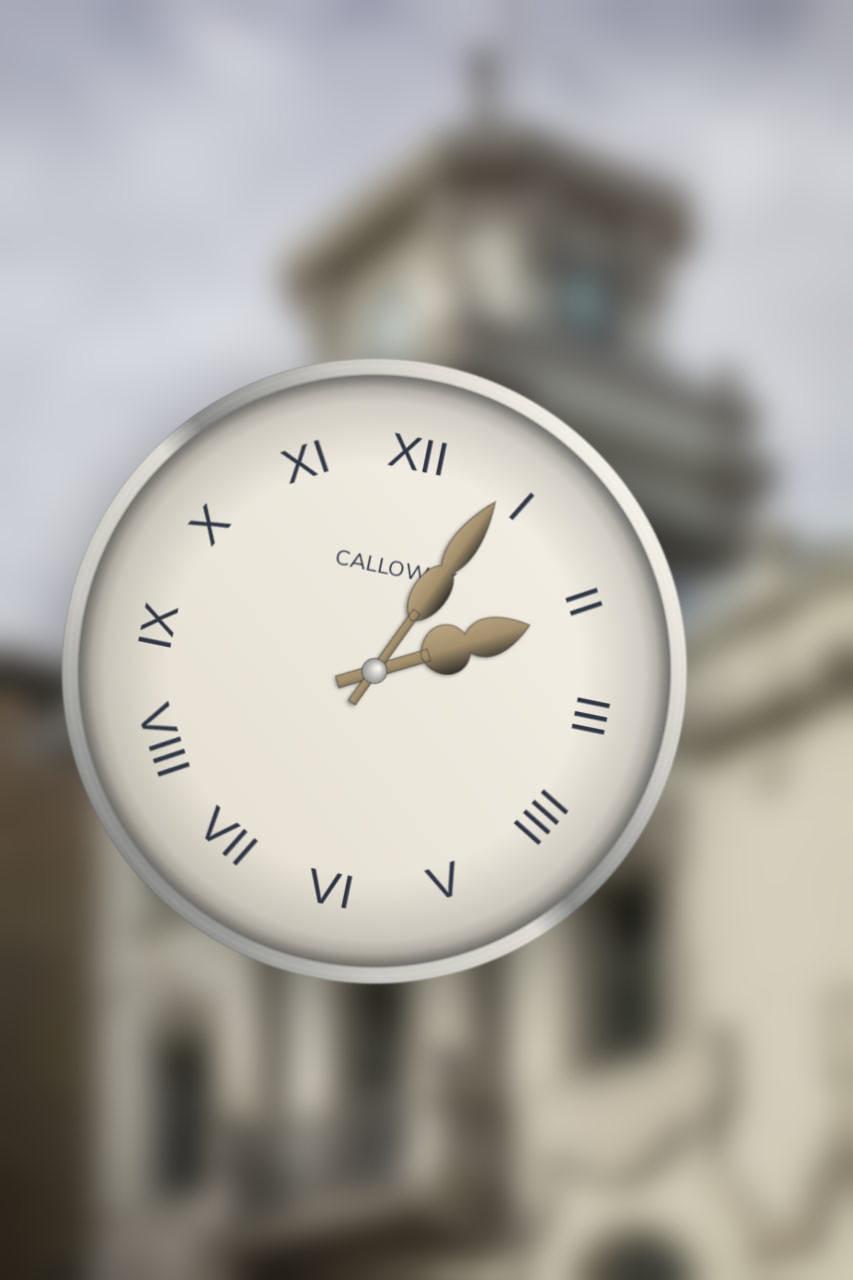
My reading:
2 h 04 min
